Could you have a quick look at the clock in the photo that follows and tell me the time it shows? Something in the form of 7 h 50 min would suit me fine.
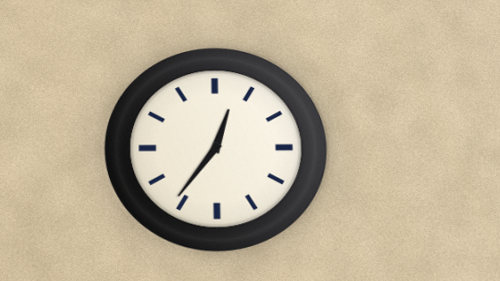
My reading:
12 h 36 min
